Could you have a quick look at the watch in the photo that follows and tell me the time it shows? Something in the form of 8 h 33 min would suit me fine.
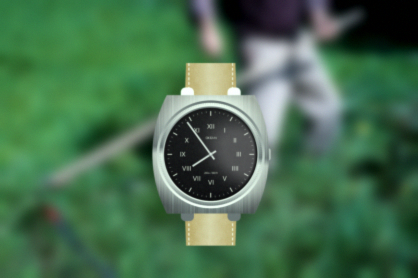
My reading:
7 h 54 min
